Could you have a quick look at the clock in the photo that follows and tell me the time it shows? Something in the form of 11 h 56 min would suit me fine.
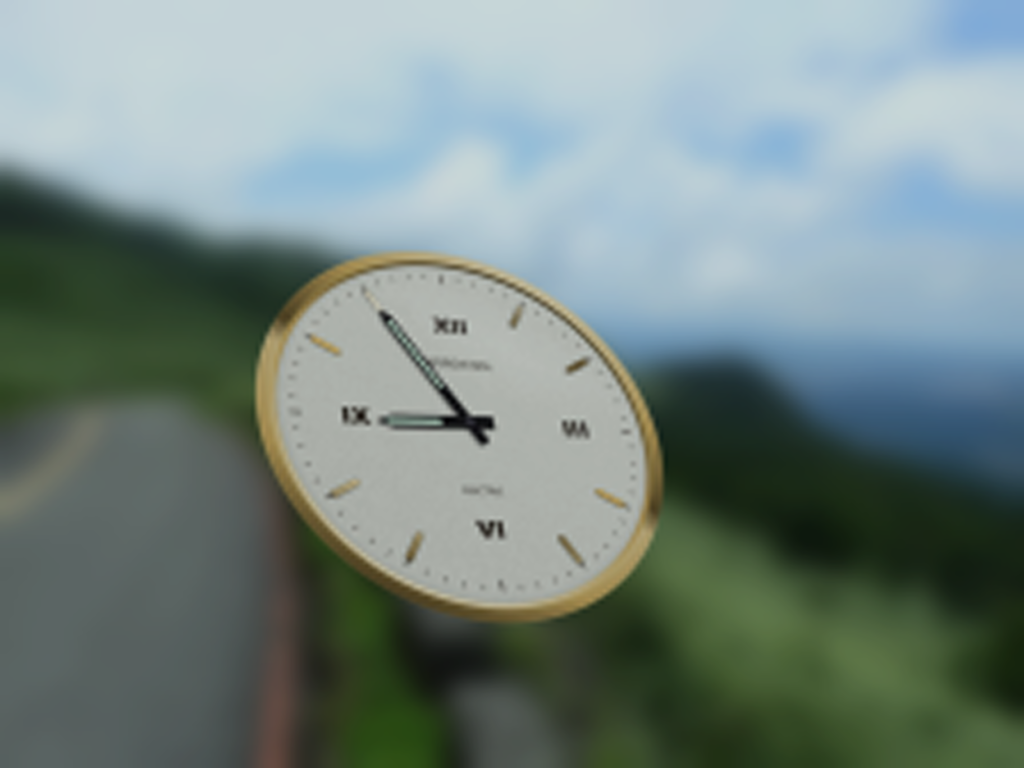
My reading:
8 h 55 min
